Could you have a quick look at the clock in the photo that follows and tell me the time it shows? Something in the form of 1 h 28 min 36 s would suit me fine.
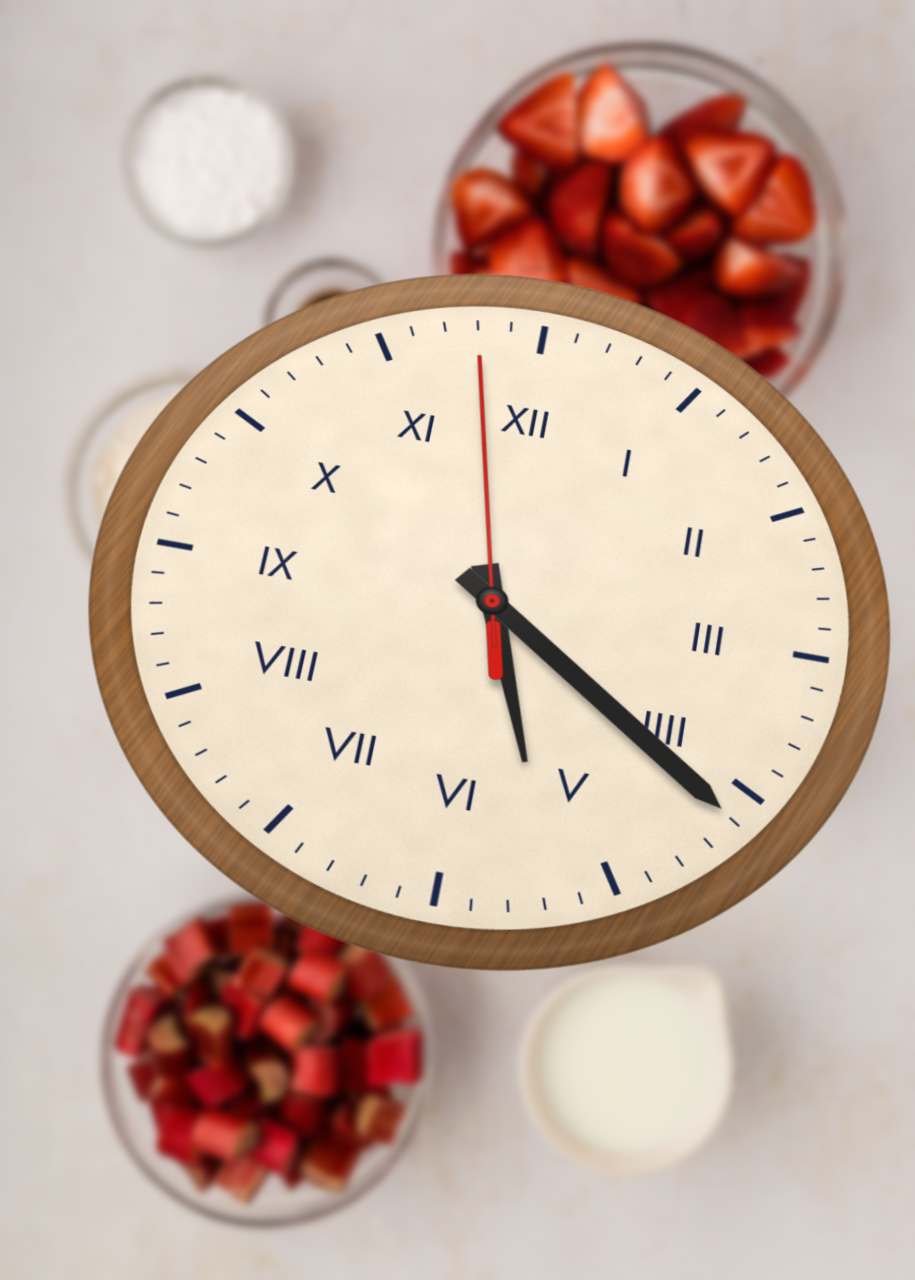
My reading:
5 h 20 min 58 s
